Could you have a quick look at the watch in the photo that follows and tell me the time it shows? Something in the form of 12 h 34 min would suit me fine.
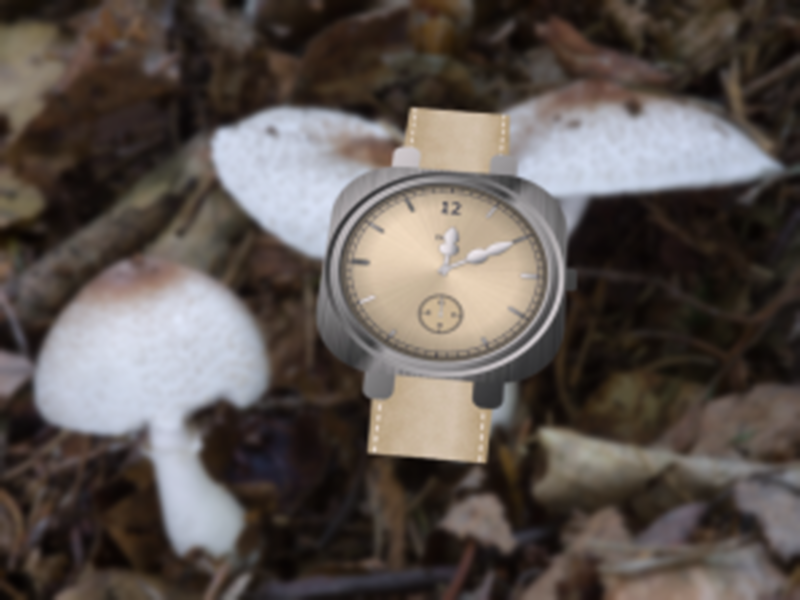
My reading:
12 h 10 min
